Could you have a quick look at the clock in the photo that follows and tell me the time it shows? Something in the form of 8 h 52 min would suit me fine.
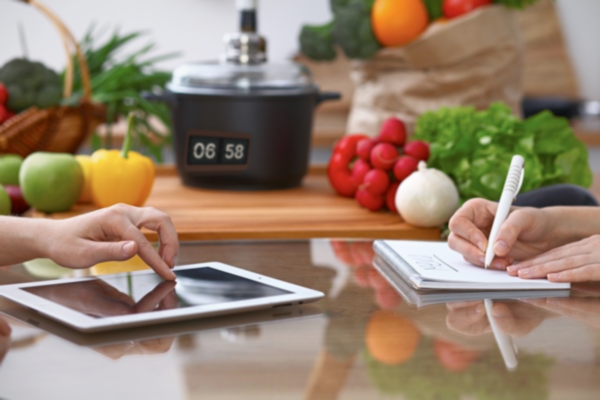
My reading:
6 h 58 min
